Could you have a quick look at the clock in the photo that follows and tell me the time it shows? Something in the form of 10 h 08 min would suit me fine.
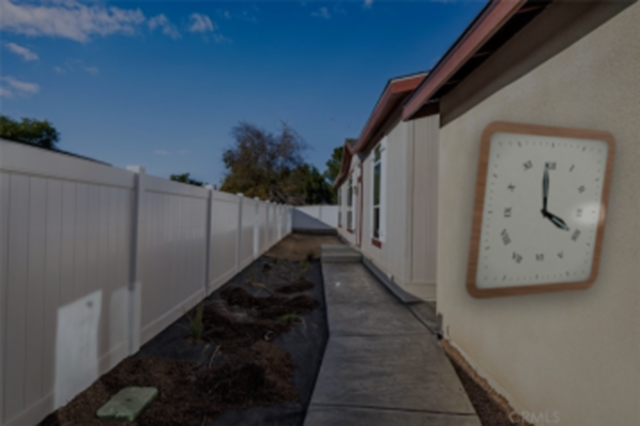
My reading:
3 h 59 min
